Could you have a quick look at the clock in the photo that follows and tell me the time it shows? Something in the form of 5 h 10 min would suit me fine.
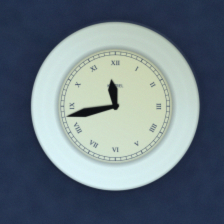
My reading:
11 h 43 min
